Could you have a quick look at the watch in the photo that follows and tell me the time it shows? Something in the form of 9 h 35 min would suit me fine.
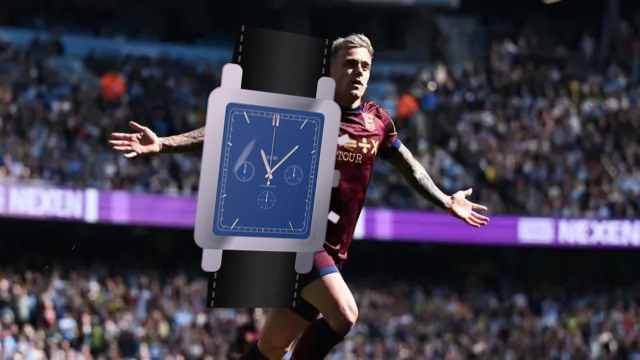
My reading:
11 h 07 min
